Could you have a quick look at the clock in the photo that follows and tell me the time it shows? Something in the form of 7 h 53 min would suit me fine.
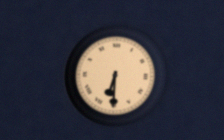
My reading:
6 h 30 min
